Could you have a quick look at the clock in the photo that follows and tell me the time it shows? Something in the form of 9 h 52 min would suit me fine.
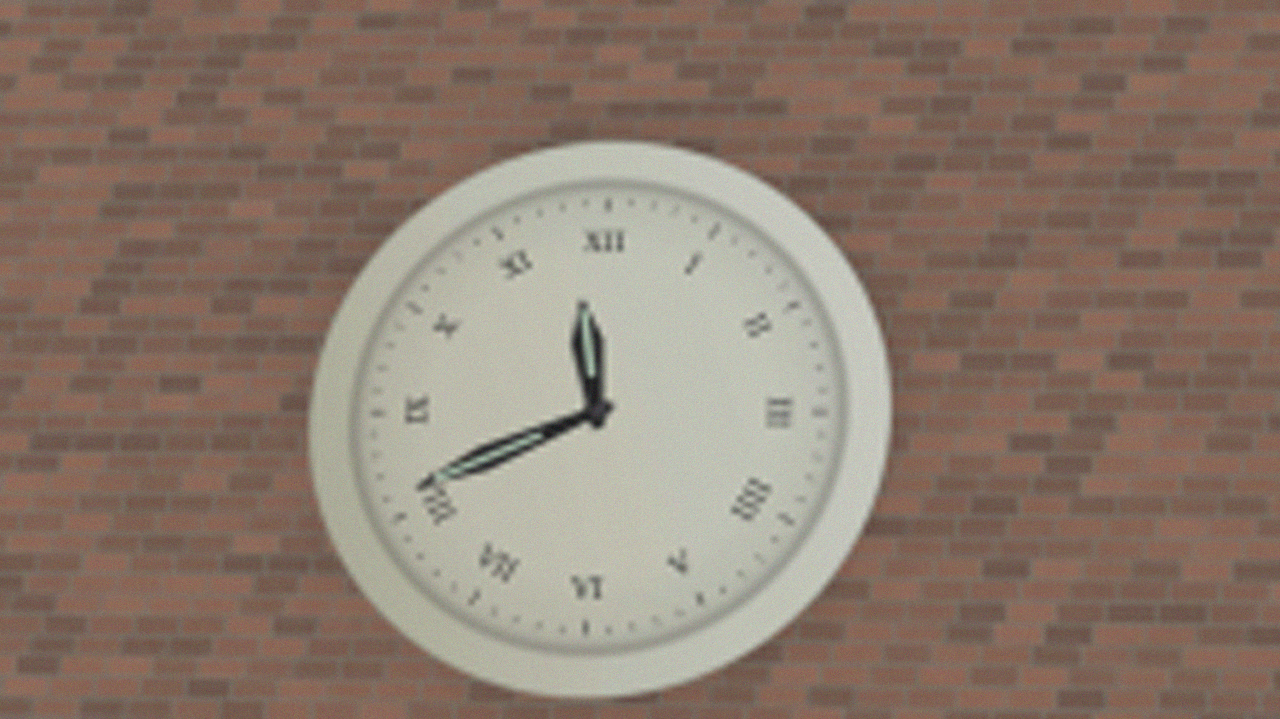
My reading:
11 h 41 min
